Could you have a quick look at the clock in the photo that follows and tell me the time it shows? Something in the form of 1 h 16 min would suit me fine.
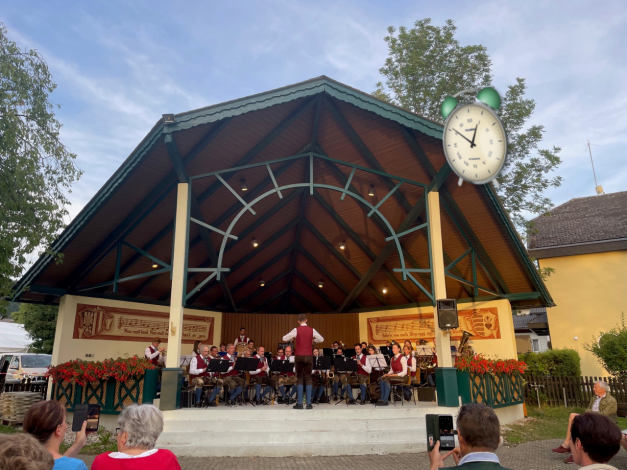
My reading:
12 h 51 min
